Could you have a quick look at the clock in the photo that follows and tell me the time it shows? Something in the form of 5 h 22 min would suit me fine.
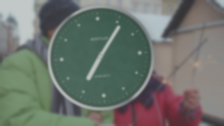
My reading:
7 h 06 min
